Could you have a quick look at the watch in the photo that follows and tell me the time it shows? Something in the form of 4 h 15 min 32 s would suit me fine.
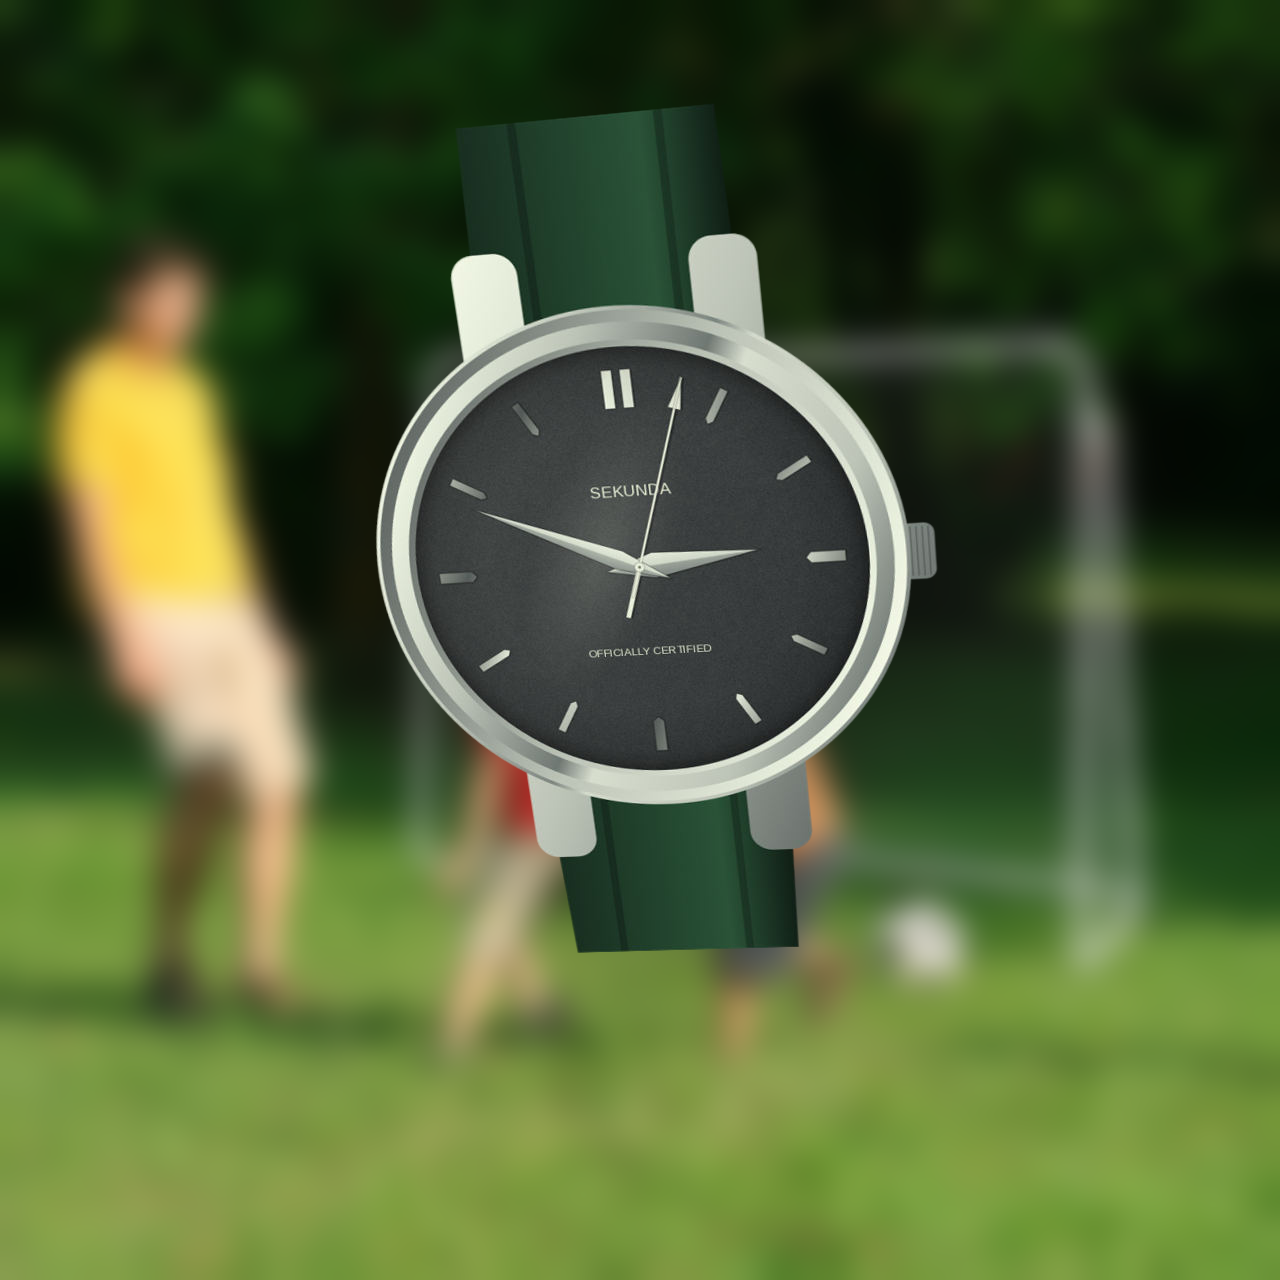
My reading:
2 h 49 min 03 s
